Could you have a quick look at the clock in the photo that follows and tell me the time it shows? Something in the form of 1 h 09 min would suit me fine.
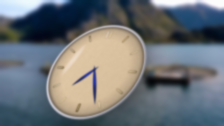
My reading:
7 h 26 min
